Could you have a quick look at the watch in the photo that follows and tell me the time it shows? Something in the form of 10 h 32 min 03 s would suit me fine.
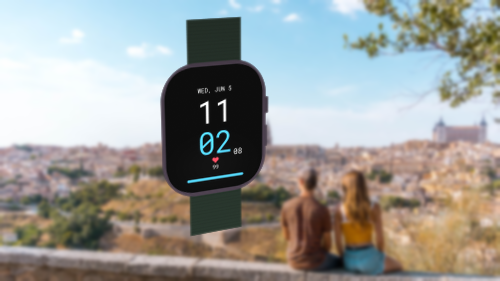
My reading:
11 h 02 min 08 s
